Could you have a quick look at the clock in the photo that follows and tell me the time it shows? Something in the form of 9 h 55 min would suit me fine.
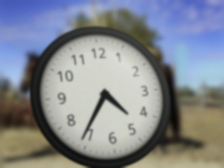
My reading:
4 h 36 min
